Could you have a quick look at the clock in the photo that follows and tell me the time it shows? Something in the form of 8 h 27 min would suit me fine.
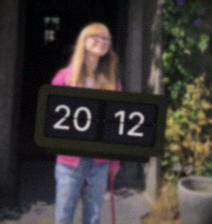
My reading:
20 h 12 min
